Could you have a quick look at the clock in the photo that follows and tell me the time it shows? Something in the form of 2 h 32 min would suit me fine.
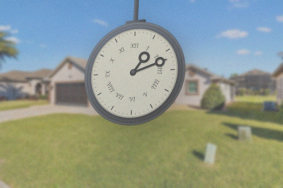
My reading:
1 h 12 min
